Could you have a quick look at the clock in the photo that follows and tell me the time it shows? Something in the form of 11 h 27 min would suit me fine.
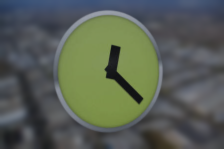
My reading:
12 h 22 min
